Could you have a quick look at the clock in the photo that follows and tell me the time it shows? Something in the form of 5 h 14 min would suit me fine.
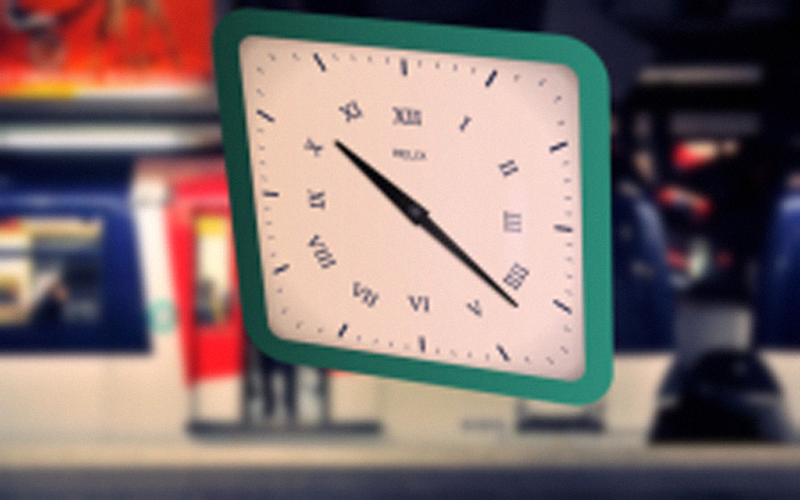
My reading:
10 h 22 min
